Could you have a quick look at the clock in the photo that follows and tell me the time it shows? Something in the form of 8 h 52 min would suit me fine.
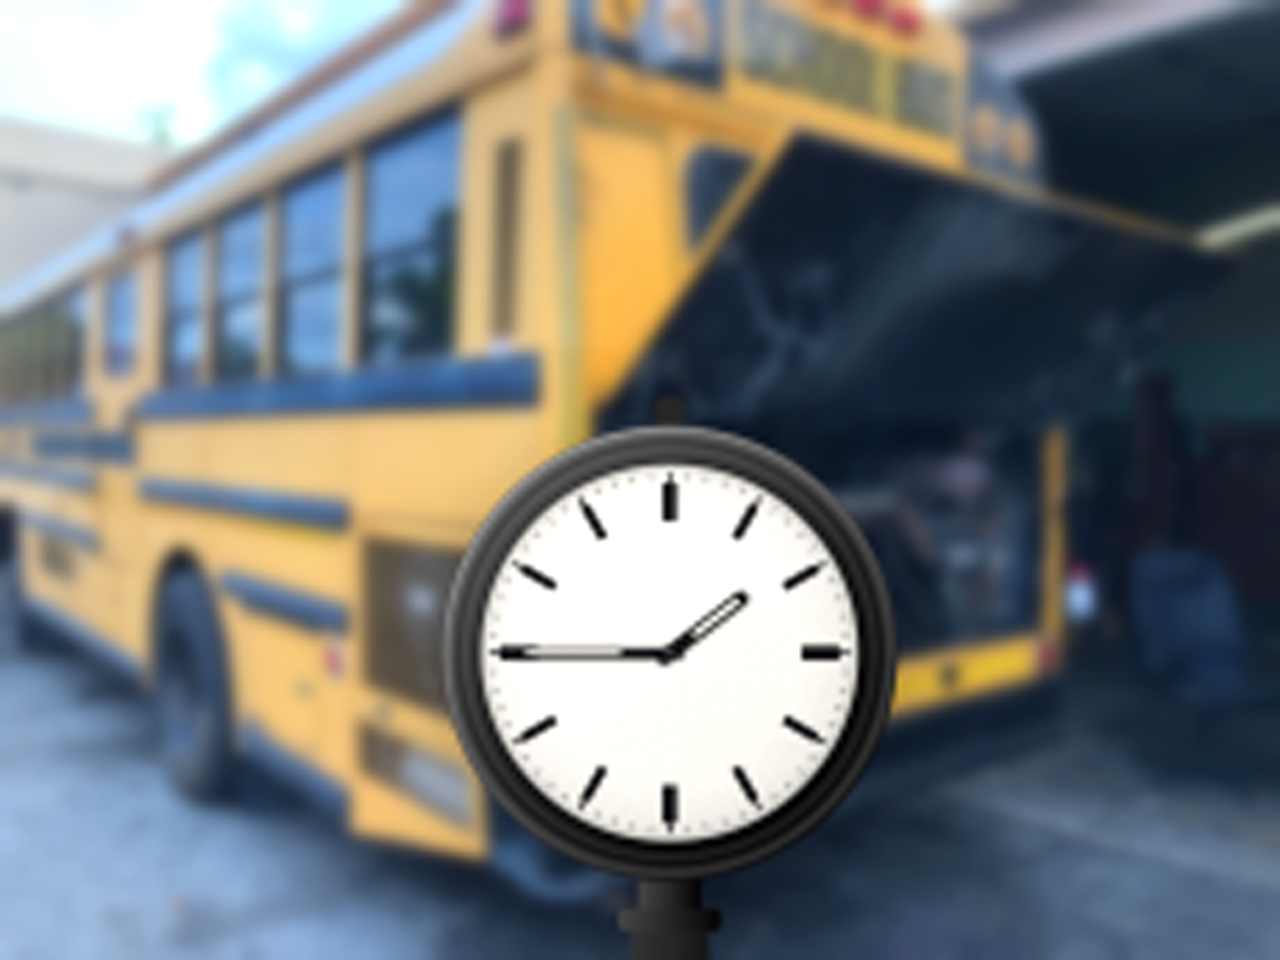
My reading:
1 h 45 min
